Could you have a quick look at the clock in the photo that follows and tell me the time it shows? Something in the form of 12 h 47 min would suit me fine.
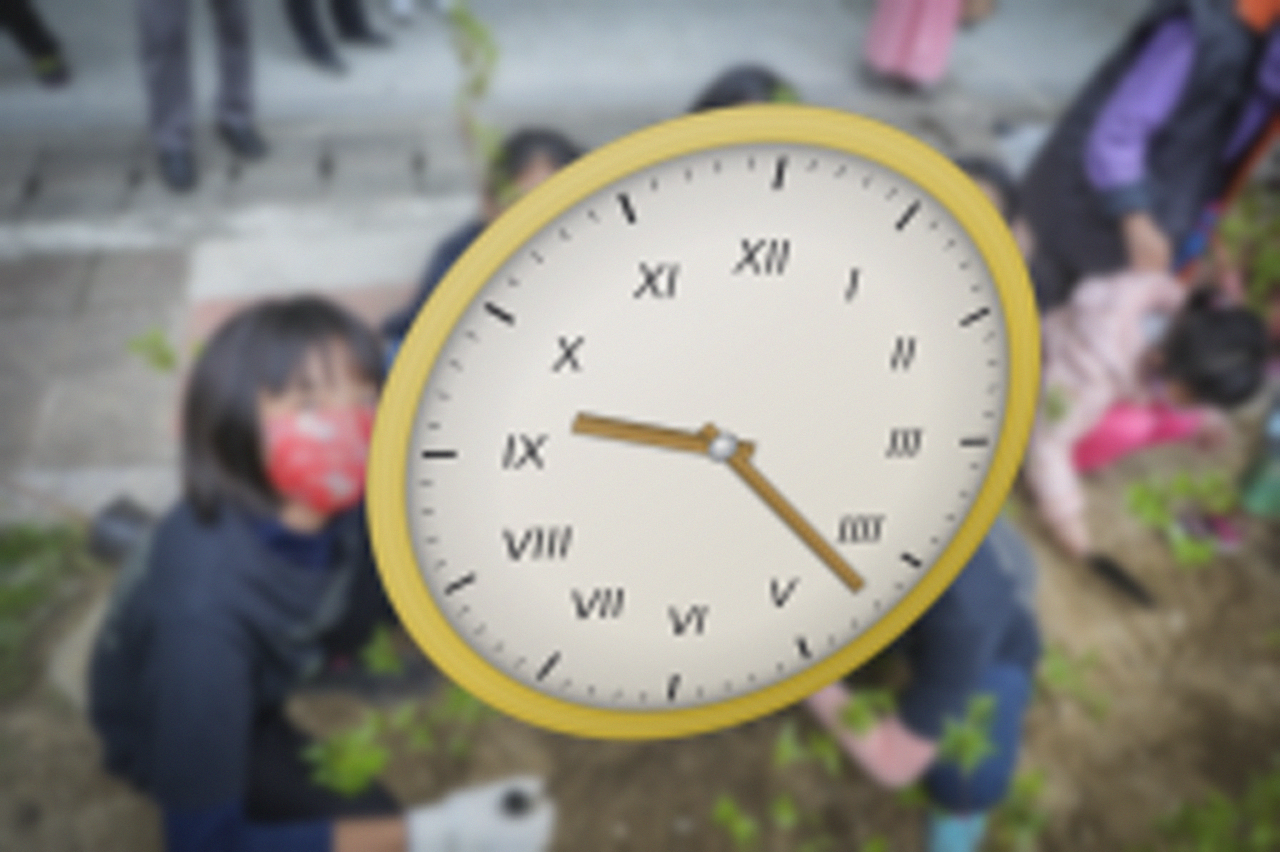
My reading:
9 h 22 min
